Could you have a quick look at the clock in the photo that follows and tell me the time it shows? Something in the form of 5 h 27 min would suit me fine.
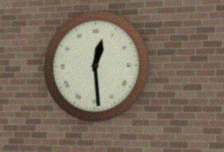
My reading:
12 h 29 min
